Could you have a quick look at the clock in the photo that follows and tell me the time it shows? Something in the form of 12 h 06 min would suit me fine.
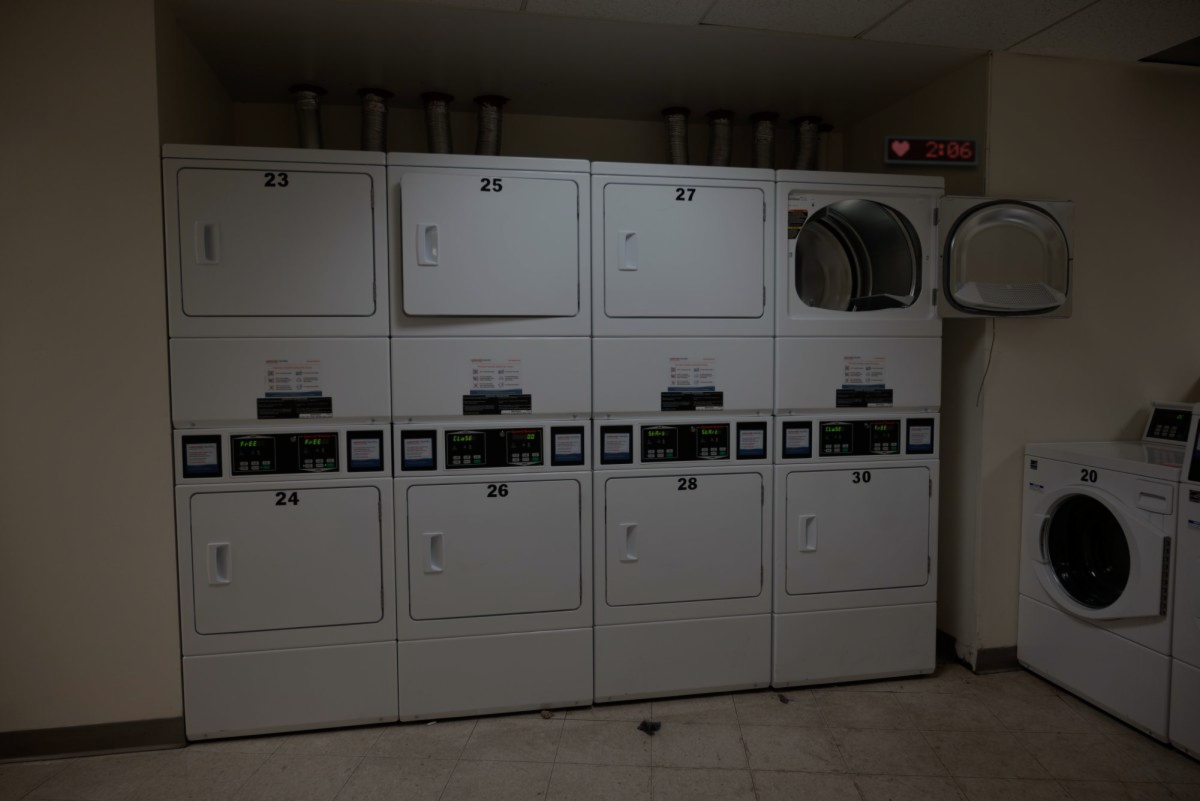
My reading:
2 h 06 min
